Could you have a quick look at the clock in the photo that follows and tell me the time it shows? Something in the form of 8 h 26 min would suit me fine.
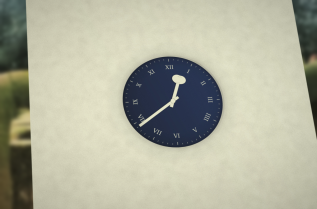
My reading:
12 h 39 min
